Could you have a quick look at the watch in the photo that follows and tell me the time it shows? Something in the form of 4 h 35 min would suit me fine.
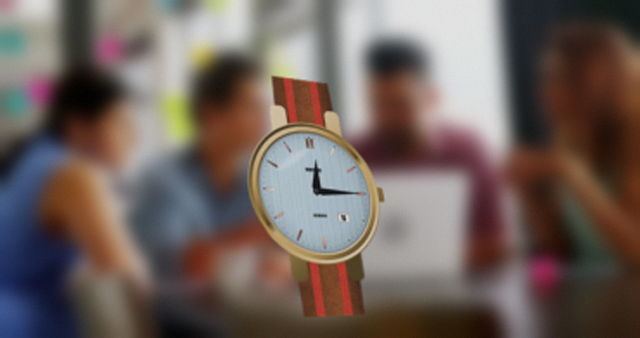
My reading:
12 h 15 min
